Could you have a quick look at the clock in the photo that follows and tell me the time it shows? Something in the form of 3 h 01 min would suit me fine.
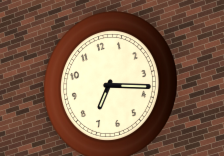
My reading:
7 h 18 min
